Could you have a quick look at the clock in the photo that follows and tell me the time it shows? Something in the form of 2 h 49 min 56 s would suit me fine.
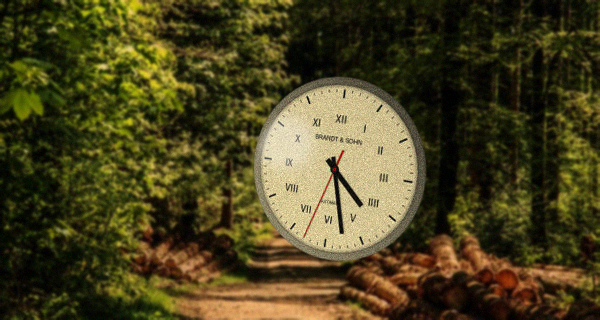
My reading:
4 h 27 min 33 s
